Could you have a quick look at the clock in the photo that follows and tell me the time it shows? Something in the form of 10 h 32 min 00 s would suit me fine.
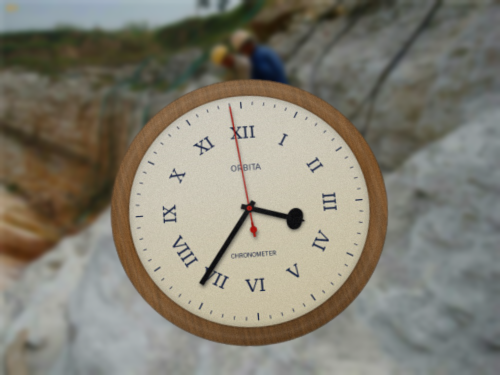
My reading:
3 h 35 min 59 s
